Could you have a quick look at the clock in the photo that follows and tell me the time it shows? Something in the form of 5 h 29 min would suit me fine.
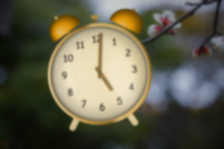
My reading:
5 h 01 min
